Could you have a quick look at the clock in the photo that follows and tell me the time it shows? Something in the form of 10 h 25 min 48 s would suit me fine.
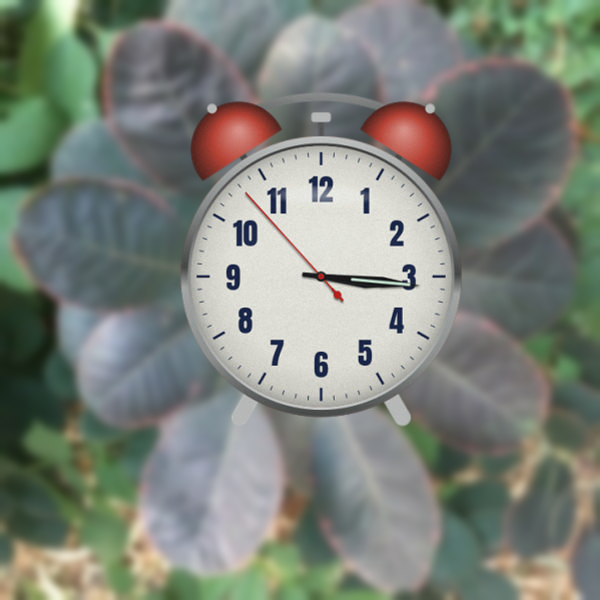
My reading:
3 h 15 min 53 s
